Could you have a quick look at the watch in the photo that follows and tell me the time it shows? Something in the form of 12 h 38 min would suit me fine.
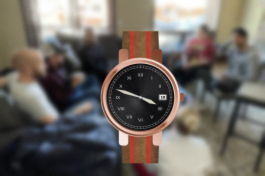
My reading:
3 h 48 min
